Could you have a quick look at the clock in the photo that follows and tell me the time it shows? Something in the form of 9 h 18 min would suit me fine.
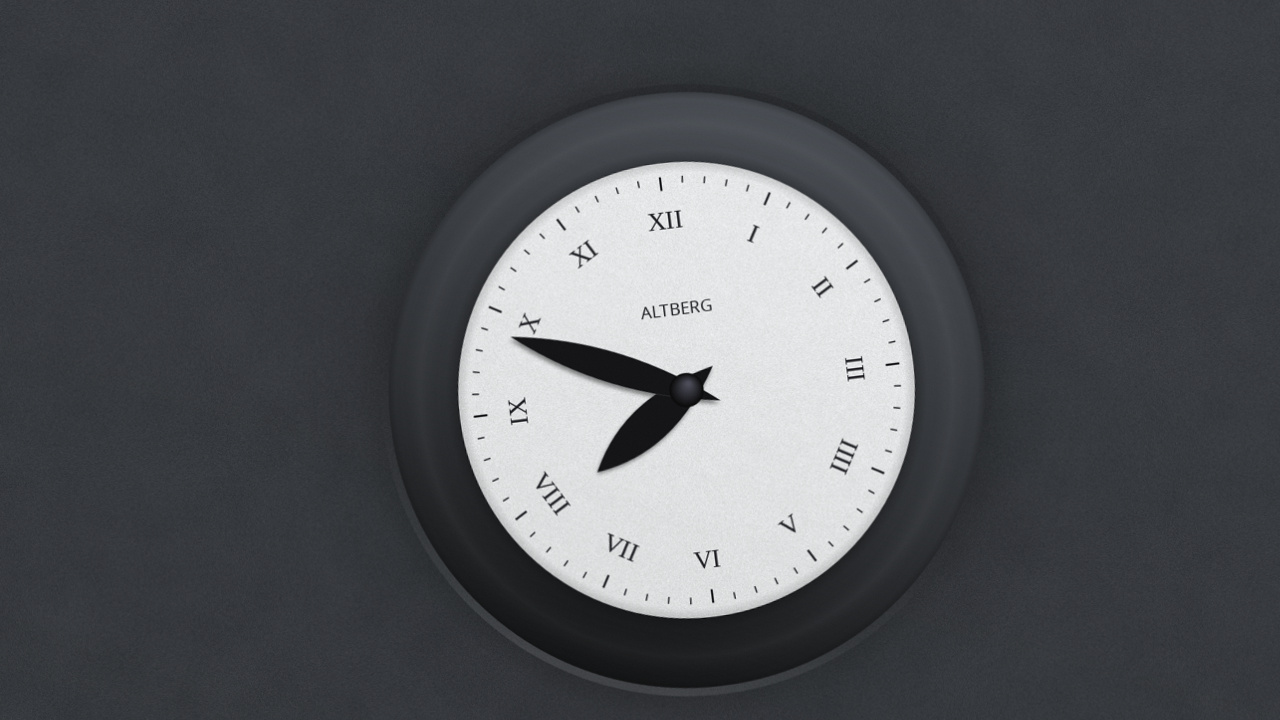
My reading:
7 h 49 min
